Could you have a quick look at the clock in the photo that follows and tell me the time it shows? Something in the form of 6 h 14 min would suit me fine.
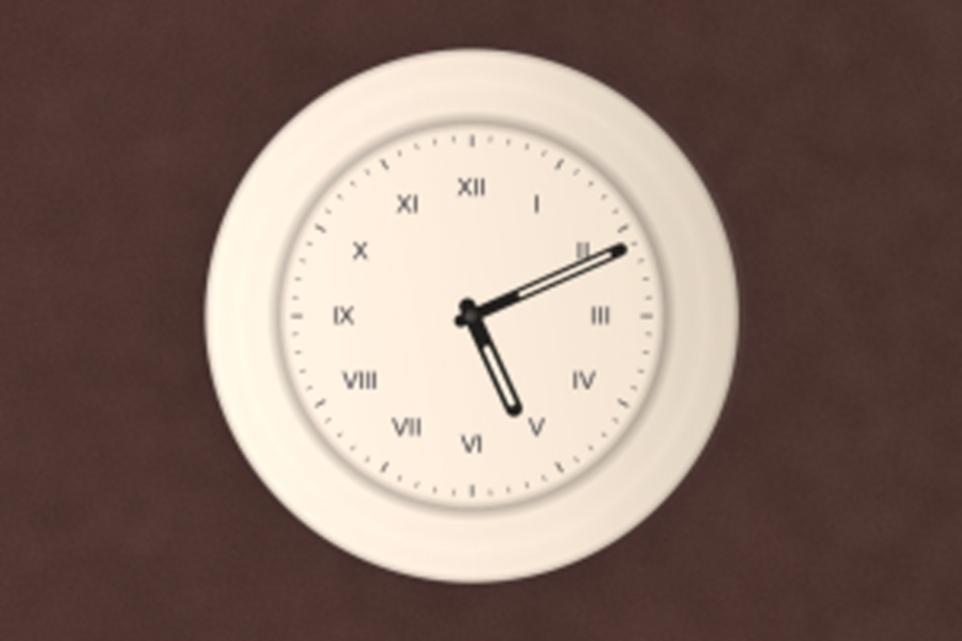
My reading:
5 h 11 min
